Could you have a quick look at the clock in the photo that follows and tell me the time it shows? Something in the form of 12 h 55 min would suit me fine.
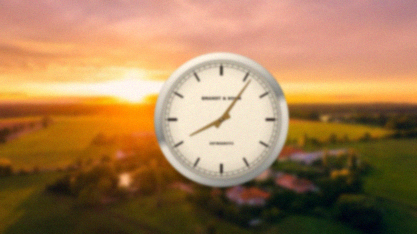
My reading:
8 h 06 min
